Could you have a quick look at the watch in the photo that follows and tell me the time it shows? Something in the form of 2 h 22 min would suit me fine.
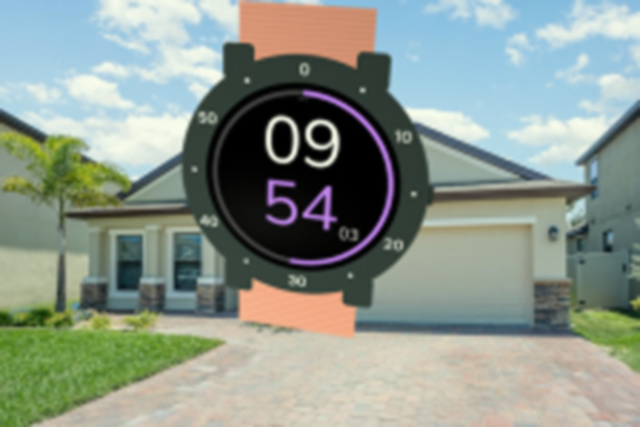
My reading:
9 h 54 min
